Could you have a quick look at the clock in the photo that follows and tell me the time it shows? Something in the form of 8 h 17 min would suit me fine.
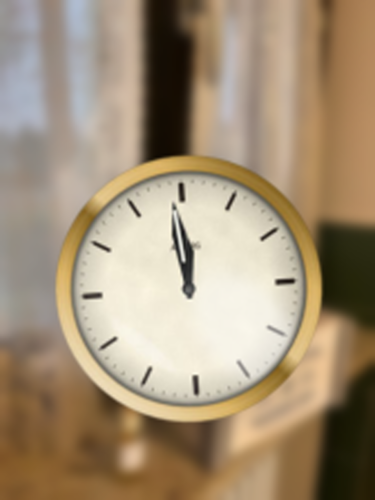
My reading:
11 h 59 min
